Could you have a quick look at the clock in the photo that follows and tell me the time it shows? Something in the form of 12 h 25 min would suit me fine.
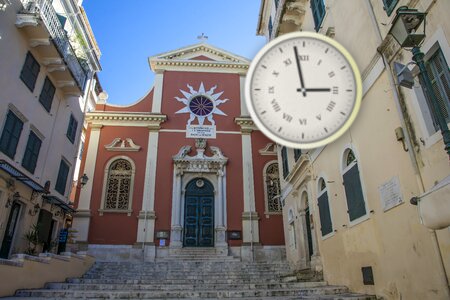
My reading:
2 h 58 min
